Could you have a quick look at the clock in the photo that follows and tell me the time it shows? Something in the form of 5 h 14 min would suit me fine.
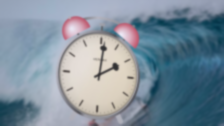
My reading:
2 h 01 min
